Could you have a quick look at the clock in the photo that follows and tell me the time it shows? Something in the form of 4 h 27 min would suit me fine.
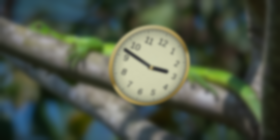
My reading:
2 h 47 min
